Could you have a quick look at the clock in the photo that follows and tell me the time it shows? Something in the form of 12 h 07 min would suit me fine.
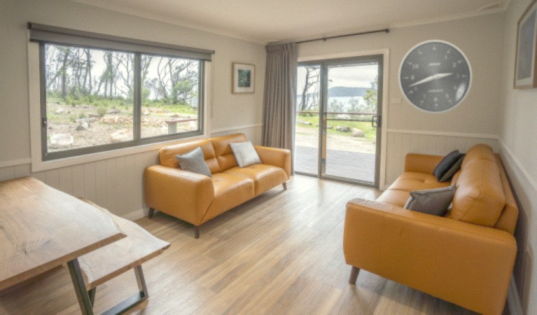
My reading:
2 h 42 min
